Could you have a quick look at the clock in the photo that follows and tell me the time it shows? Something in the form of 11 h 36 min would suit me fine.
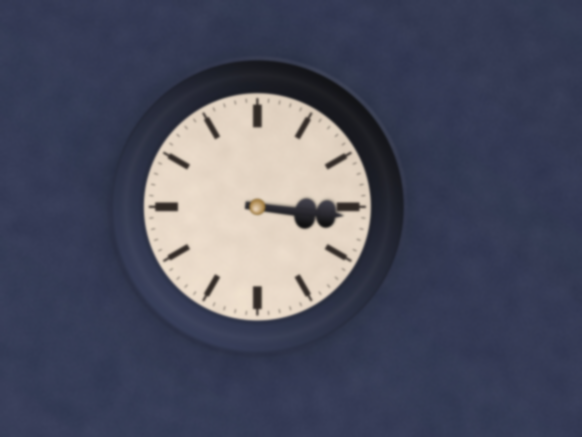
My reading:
3 h 16 min
